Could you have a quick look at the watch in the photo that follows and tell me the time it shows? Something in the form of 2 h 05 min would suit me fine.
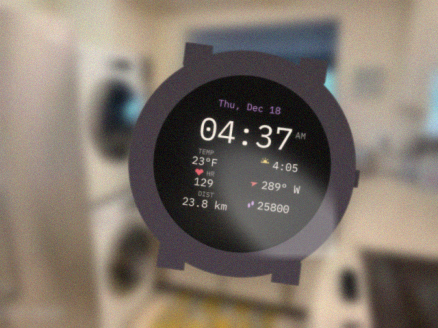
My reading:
4 h 37 min
